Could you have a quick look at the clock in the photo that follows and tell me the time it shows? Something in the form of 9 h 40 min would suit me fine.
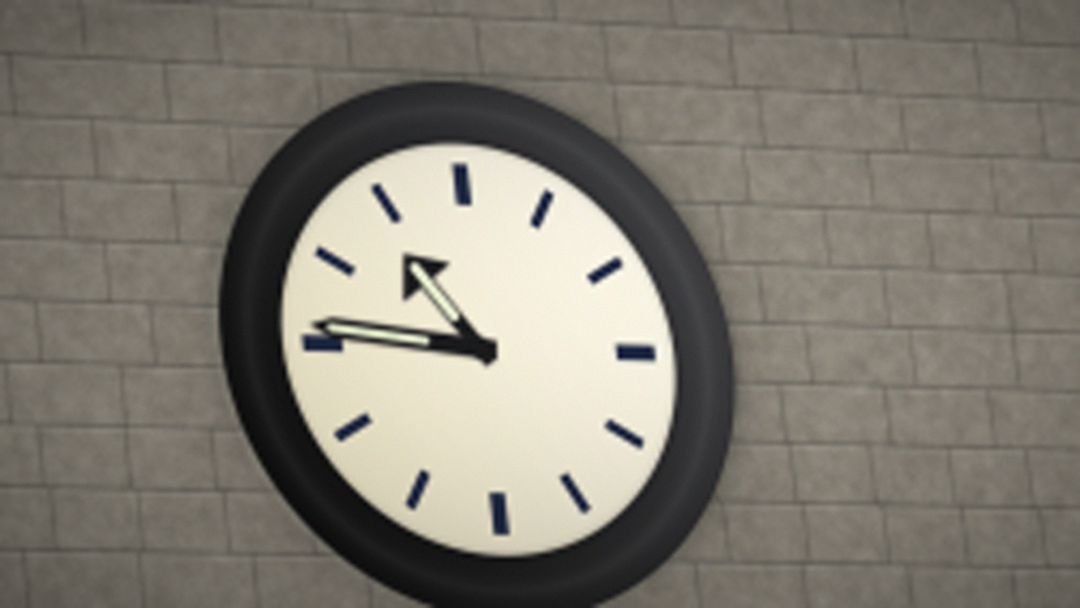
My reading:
10 h 46 min
